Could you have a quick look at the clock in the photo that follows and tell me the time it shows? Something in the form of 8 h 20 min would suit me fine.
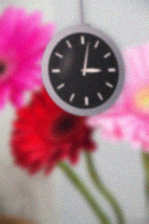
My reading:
3 h 02 min
